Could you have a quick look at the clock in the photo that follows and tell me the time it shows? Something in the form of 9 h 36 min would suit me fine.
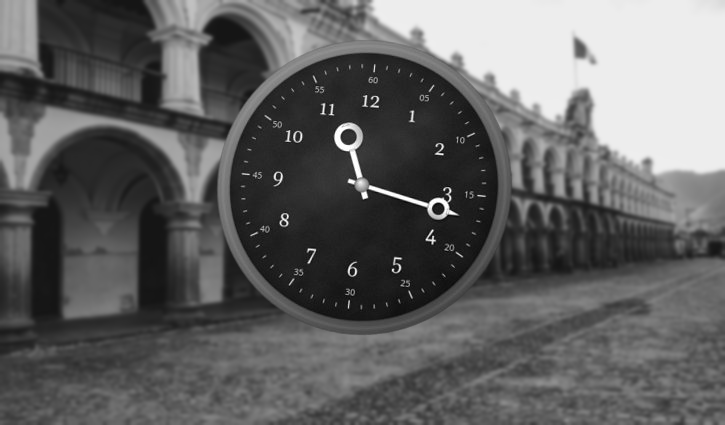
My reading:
11 h 17 min
